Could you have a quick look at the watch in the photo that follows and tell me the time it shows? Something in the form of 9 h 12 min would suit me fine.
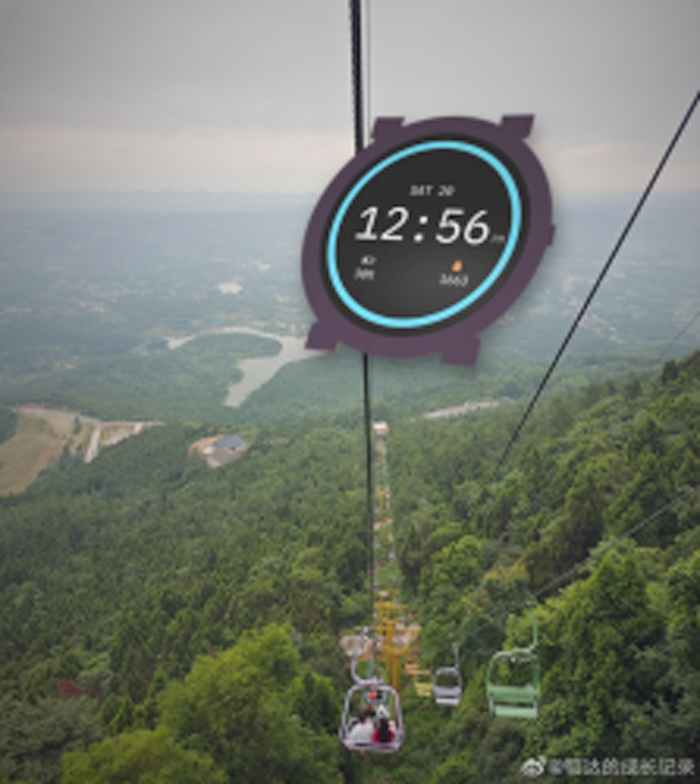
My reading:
12 h 56 min
